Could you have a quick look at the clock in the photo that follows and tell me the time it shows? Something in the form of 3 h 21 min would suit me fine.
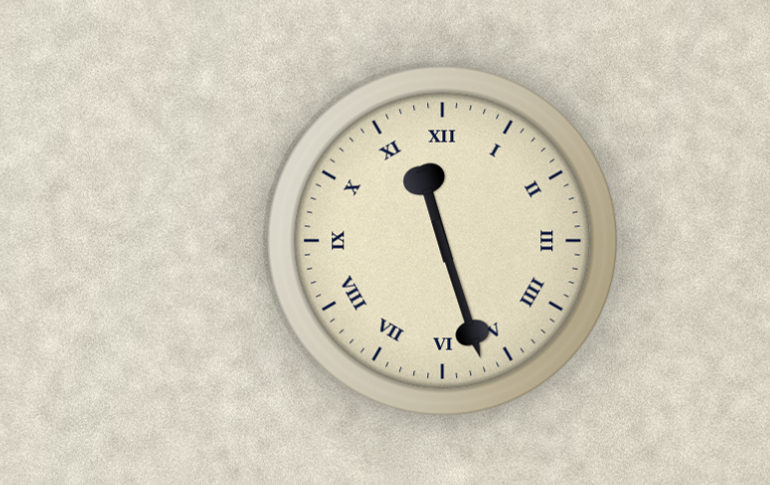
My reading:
11 h 27 min
